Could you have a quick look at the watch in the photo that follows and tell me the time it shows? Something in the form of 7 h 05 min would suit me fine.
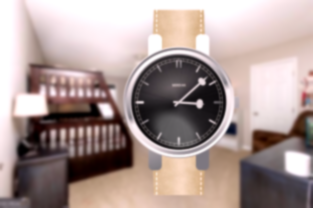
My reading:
3 h 08 min
